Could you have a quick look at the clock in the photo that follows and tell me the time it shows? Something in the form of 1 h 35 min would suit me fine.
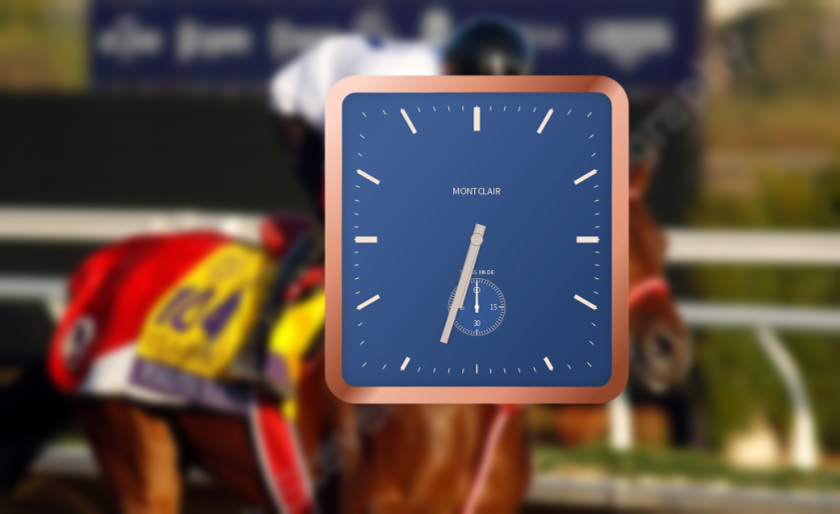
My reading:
6 h 33 min
